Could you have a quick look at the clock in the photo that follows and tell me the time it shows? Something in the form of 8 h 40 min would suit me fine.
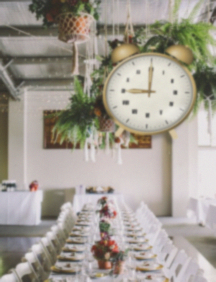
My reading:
9 h 00 min
